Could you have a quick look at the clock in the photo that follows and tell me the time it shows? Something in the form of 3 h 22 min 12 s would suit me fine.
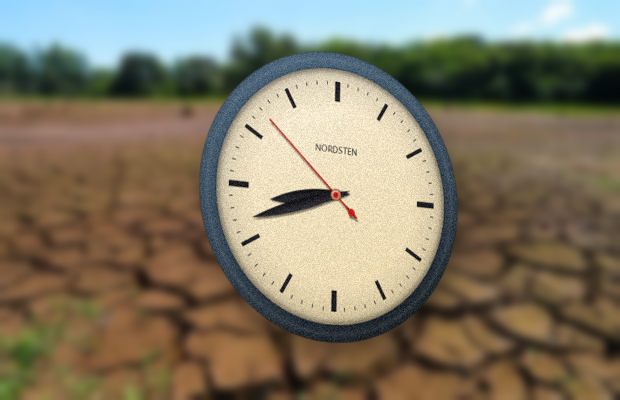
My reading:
8 h 41 min 52 s
